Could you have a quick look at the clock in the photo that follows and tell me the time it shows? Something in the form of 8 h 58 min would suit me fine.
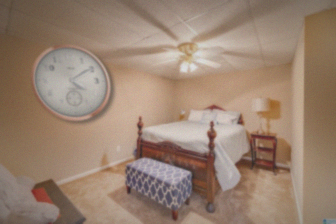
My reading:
4 h 10 min
